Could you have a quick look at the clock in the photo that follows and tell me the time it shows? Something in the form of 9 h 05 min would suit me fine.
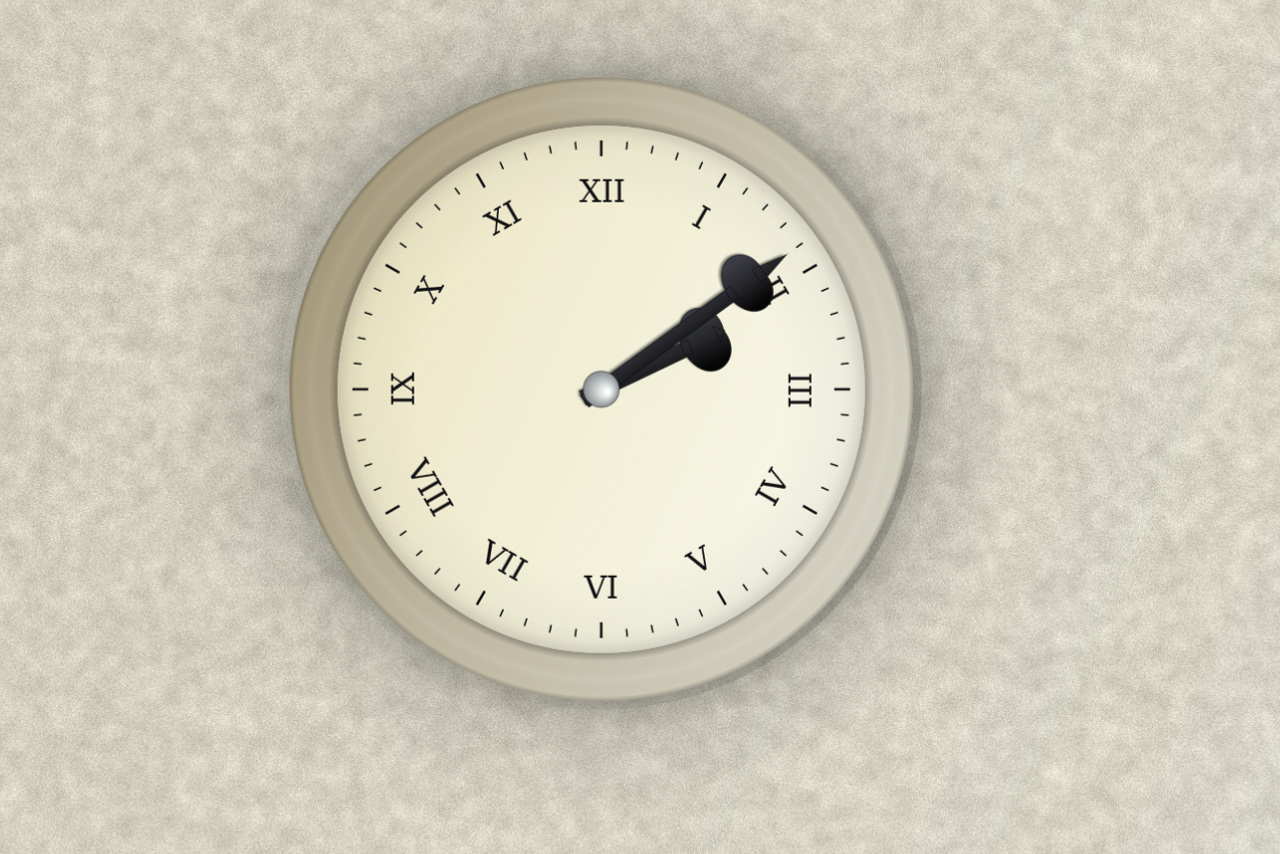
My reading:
2 h 09 min
